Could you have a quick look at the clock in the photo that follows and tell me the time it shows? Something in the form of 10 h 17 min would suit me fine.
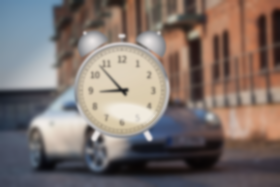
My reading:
8 h 53 min
